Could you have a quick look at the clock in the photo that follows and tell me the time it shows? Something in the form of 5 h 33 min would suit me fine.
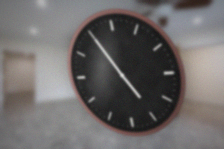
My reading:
4 h 55 min
